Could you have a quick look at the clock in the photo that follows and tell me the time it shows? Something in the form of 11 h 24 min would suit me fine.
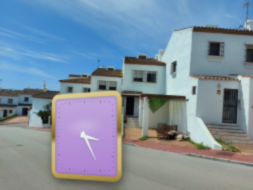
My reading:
3 h 25 min
